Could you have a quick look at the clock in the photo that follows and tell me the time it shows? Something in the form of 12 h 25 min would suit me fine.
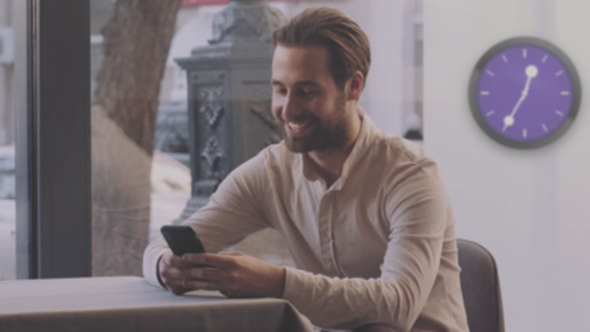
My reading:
12 h 35 min
